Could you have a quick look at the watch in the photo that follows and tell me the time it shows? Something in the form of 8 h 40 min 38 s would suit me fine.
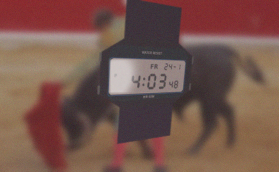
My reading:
4 h 03 min 48 s
